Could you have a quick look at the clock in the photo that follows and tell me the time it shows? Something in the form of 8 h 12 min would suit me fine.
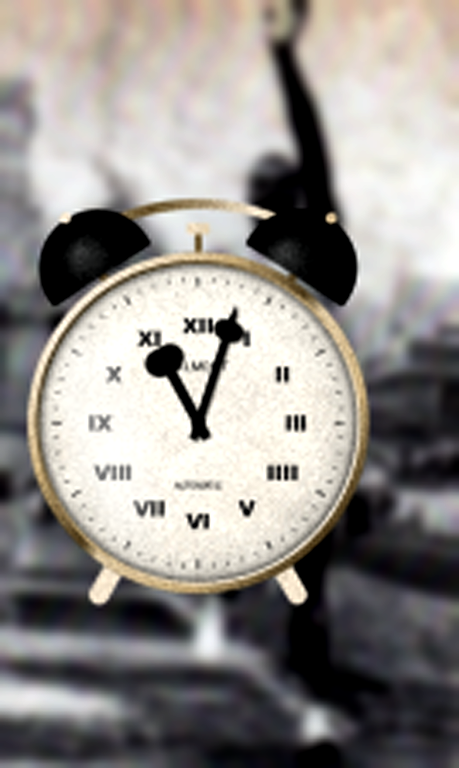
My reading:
11 h 03 min
